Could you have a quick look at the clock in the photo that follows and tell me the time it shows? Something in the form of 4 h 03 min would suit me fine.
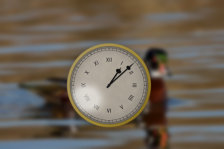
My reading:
1 h 08 min
